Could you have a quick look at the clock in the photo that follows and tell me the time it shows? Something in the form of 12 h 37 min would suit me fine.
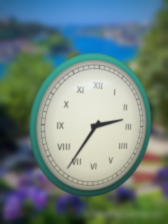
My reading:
2 h 36 min
